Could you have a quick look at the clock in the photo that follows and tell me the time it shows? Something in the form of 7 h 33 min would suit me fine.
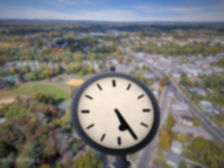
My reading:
5 h 25 min
